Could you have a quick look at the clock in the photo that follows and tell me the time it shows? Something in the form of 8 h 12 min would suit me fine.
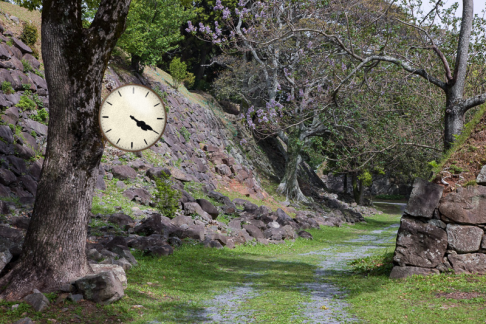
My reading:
4 h 20 min
